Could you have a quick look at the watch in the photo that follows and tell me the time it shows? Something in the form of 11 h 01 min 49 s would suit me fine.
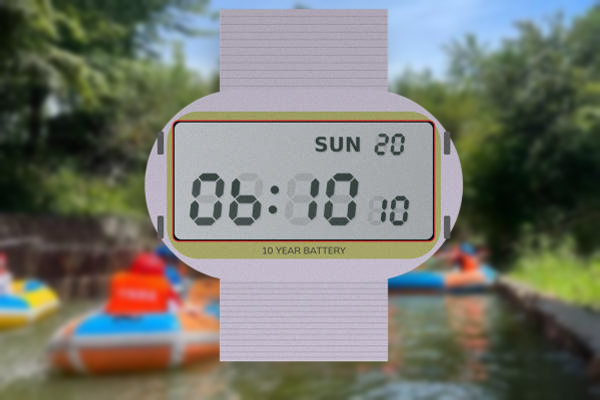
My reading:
6 h 10 min 10 s
